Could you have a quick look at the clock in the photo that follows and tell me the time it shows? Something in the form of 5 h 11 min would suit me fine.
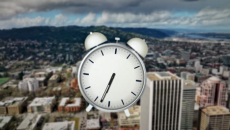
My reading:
6 h 33 min
